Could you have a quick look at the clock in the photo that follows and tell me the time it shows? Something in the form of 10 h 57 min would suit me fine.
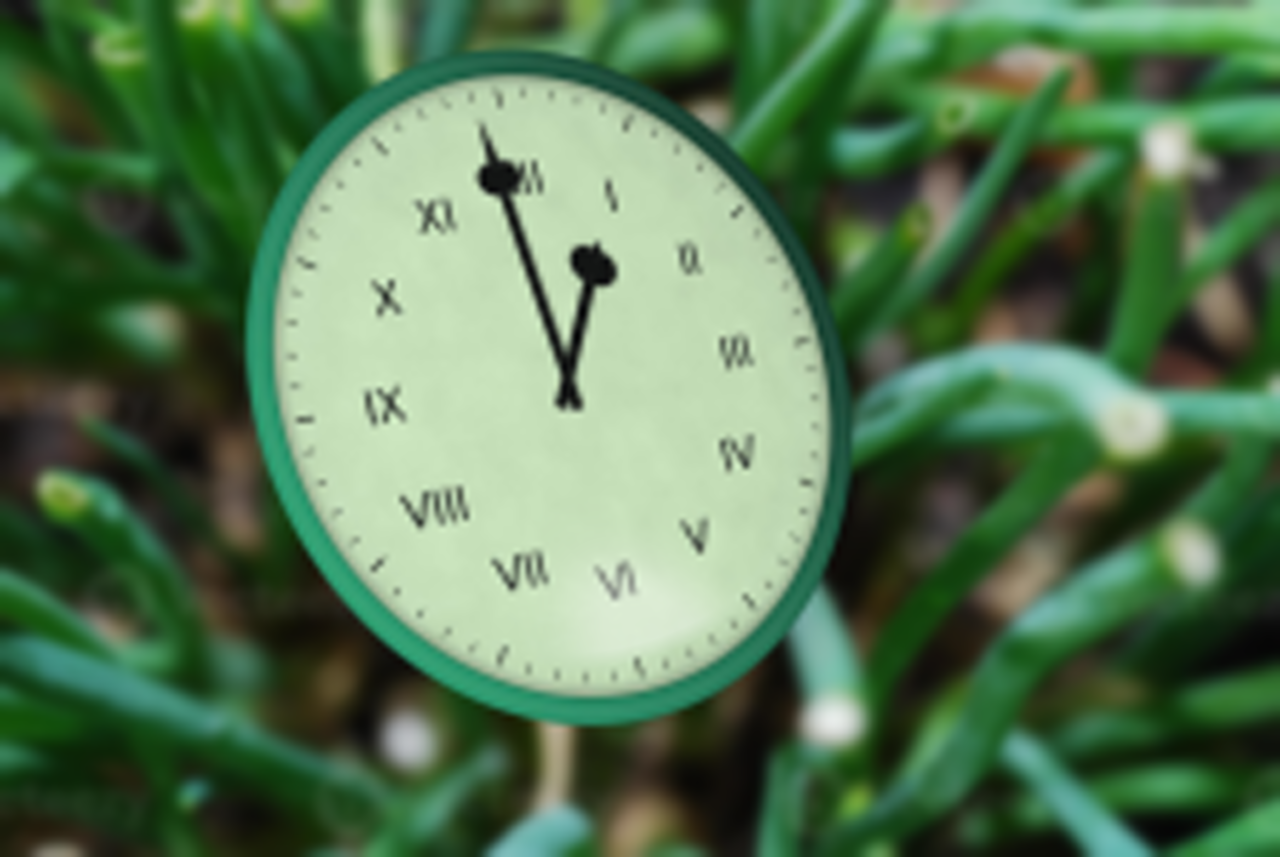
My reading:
12 h 59 min
